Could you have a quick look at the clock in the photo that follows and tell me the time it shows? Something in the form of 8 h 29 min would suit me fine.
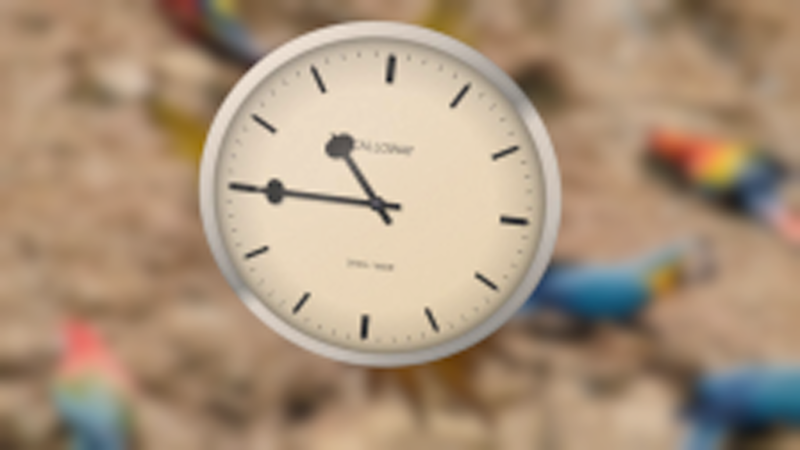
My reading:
10 h 45 min
